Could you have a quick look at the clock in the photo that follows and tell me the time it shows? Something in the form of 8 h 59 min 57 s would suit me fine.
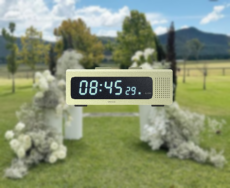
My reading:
8 h 45 min 29 s
